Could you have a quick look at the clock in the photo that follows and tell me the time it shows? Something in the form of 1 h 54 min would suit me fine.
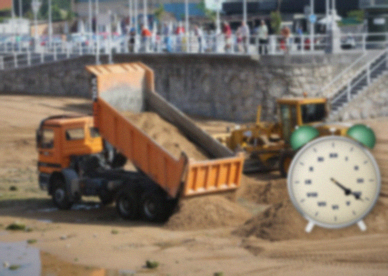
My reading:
4 h 21 min
